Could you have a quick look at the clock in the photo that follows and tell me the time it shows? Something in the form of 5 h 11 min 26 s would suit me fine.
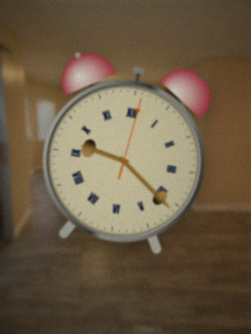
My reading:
9 h 21 min 01 s
